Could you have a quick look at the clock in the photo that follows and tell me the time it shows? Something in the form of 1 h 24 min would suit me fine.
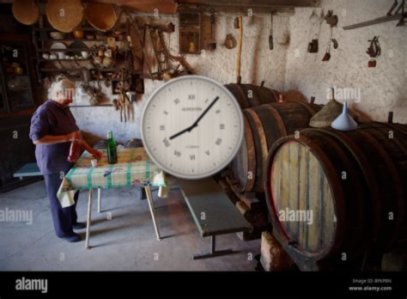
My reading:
8 h 07 min
